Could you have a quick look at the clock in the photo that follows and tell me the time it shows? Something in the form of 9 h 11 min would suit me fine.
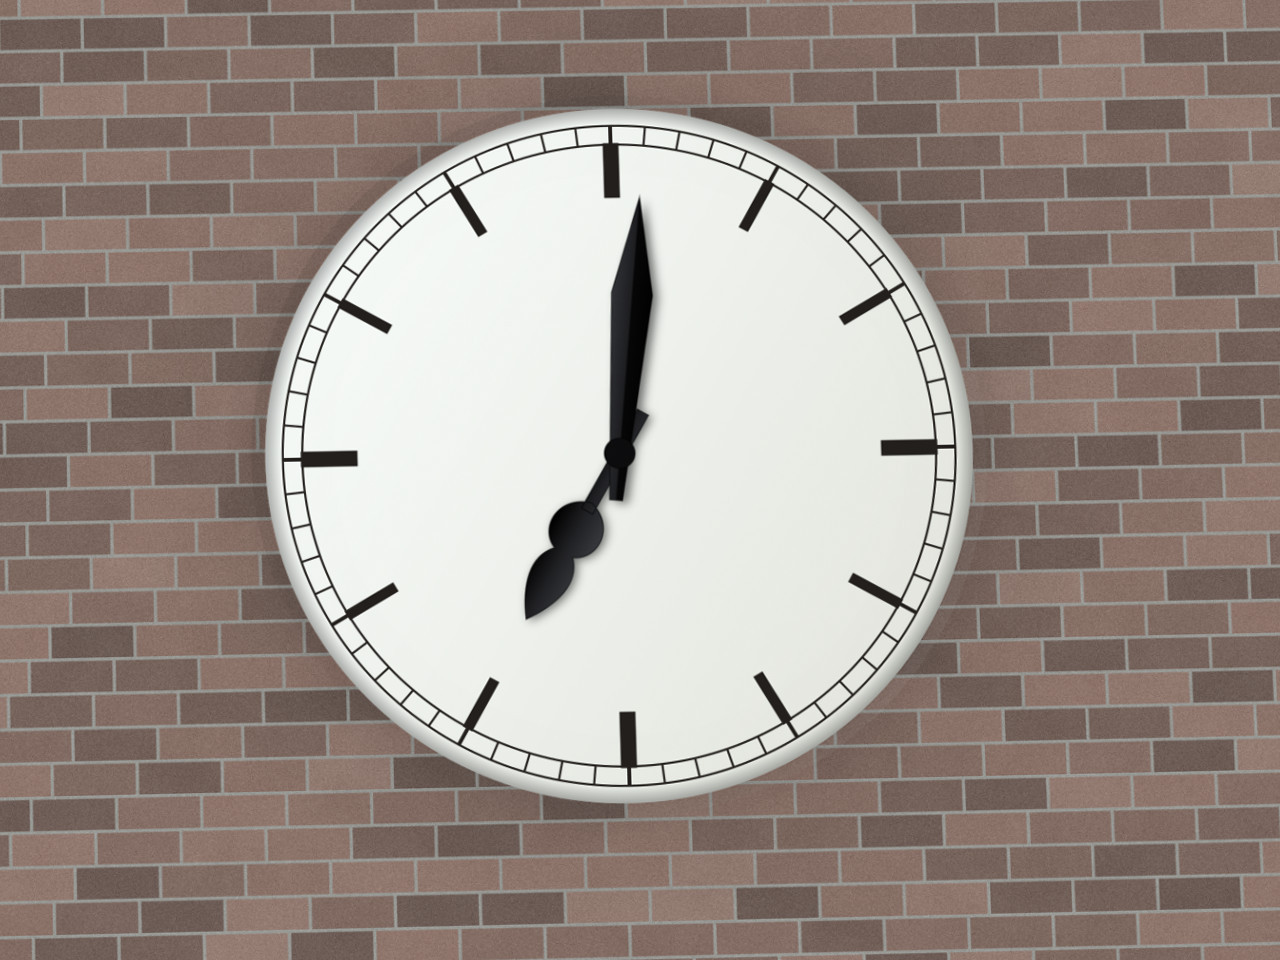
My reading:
7 h 01 min
